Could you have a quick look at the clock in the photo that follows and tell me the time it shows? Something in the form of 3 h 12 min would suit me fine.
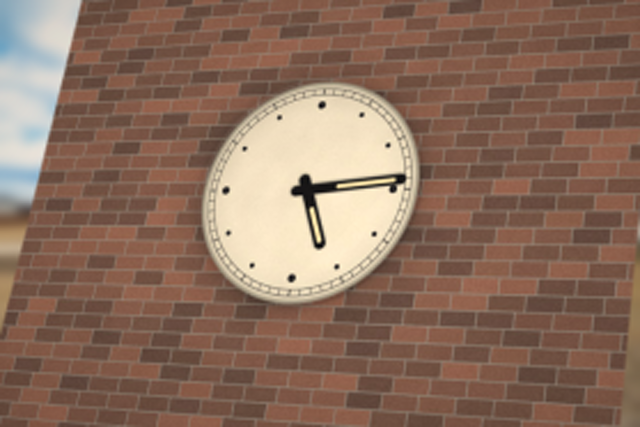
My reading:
5 h 14 min
